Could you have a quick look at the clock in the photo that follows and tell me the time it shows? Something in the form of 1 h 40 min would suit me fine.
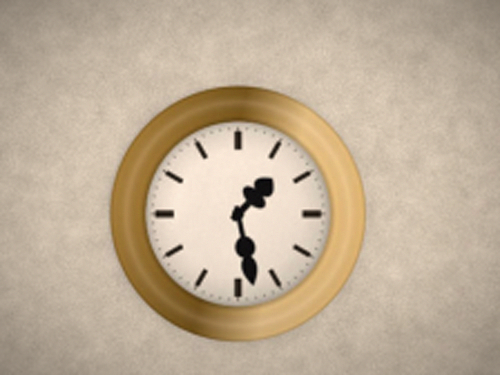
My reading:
1 h 28 min
